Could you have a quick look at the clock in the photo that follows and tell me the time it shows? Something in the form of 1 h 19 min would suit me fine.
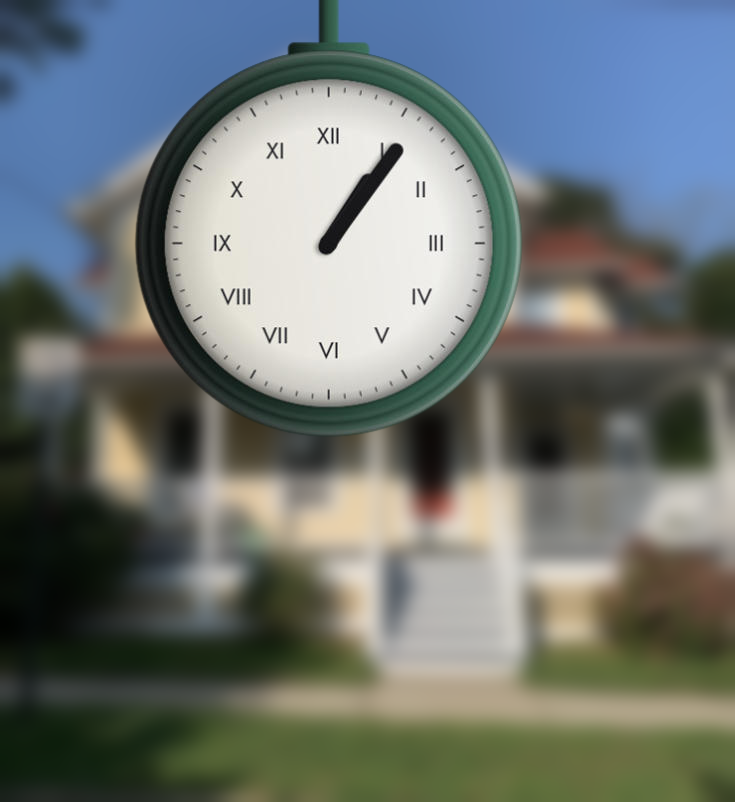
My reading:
1 h 06 min
